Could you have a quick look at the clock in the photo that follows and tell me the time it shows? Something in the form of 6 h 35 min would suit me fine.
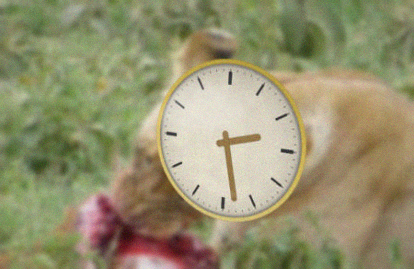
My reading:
2 h 28 min
